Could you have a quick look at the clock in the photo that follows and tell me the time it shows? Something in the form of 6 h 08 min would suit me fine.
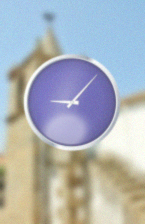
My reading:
9 h 07 min
